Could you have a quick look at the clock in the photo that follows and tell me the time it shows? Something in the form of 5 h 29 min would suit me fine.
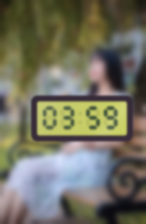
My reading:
3 h 59 min
